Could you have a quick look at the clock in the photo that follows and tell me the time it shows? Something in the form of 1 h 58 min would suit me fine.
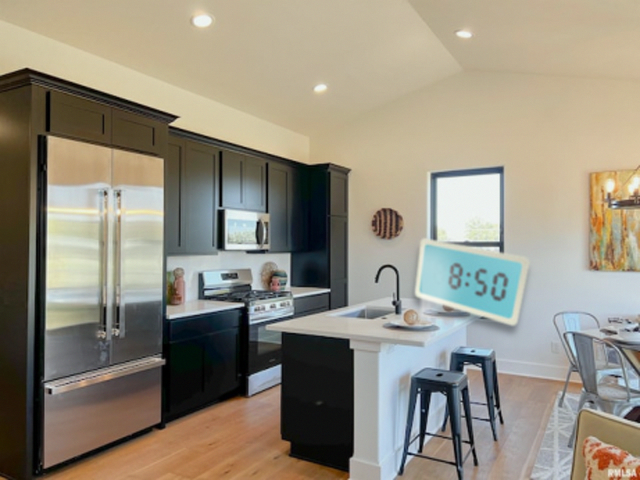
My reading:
8 h 50 min
